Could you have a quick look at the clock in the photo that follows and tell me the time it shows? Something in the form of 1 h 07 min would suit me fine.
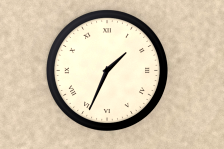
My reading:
1 h 34 min
